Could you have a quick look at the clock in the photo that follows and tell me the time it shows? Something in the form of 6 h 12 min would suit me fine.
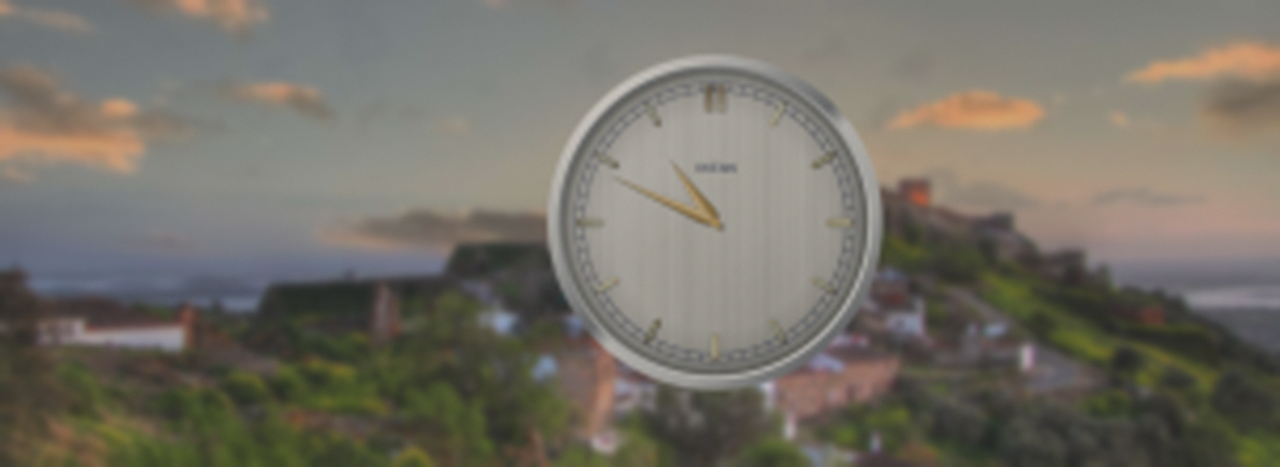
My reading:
10 h 49 min
